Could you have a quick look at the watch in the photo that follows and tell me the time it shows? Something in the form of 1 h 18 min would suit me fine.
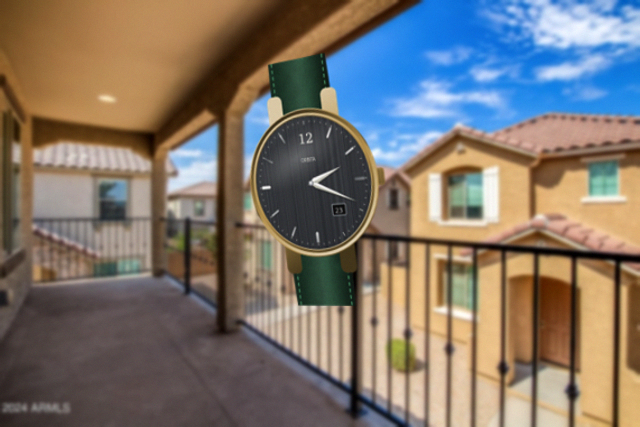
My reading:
2 h 19 min
